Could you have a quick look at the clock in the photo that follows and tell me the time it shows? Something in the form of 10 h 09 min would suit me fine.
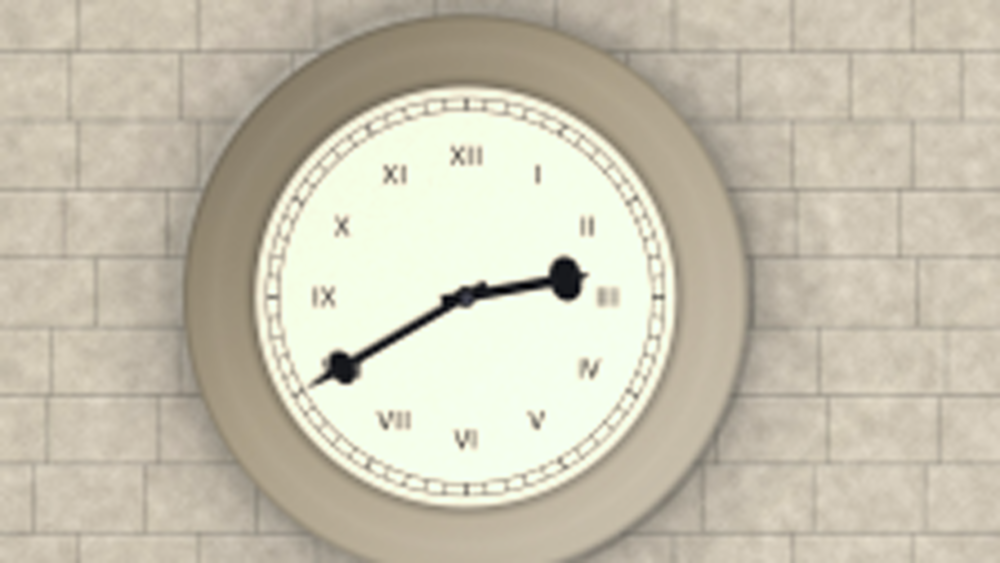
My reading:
2 h 40 min
